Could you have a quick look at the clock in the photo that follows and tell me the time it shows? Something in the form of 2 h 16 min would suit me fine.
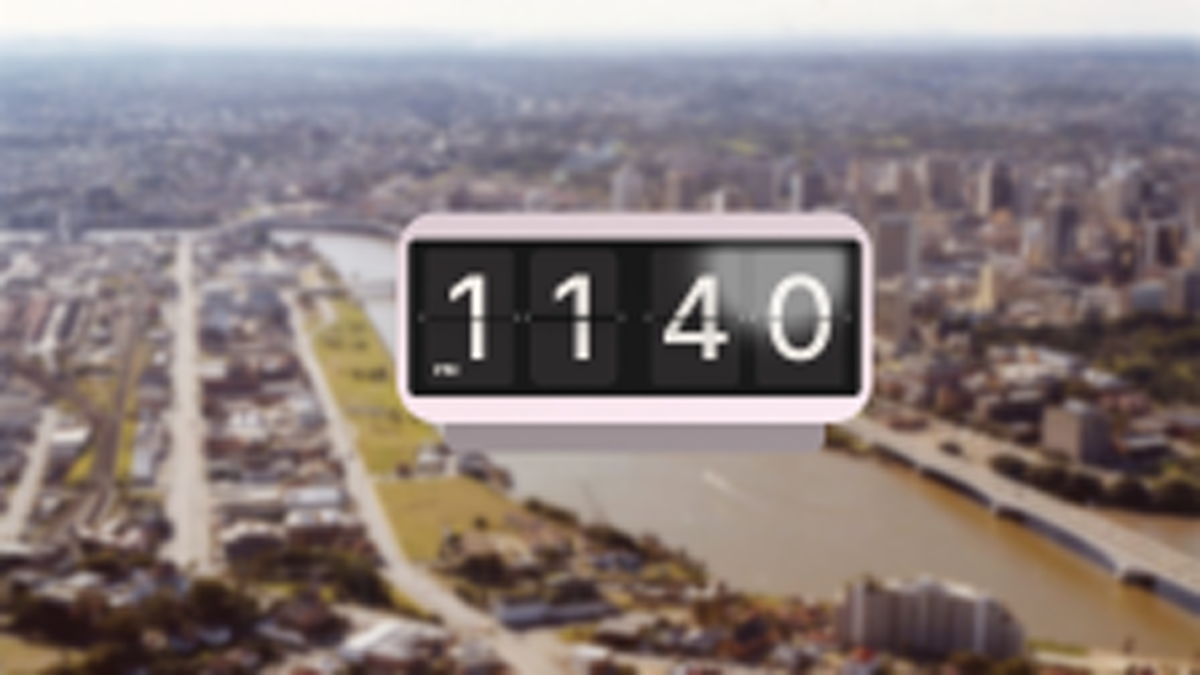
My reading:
11 h 40 min
